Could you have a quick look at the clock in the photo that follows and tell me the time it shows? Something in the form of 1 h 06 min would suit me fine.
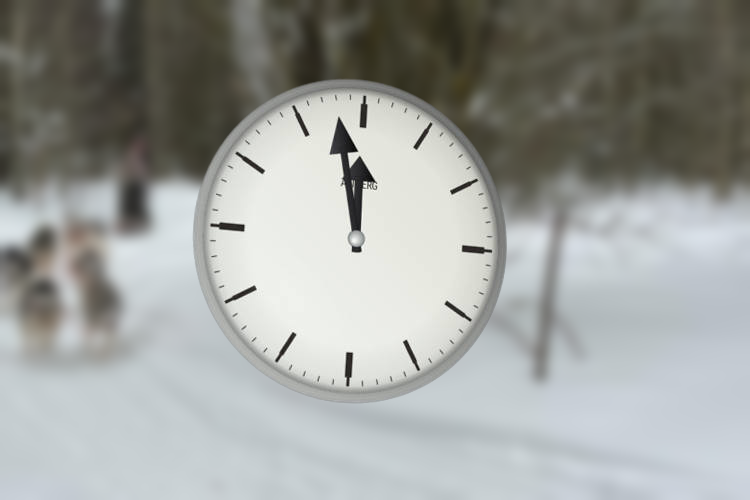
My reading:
11 h 58 min
